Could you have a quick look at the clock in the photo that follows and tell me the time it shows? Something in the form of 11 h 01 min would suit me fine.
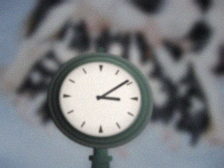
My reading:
3 h 09 min
